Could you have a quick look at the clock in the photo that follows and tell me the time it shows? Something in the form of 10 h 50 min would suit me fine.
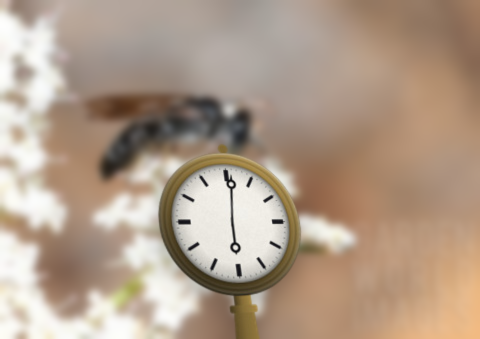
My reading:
6 h 01 min
